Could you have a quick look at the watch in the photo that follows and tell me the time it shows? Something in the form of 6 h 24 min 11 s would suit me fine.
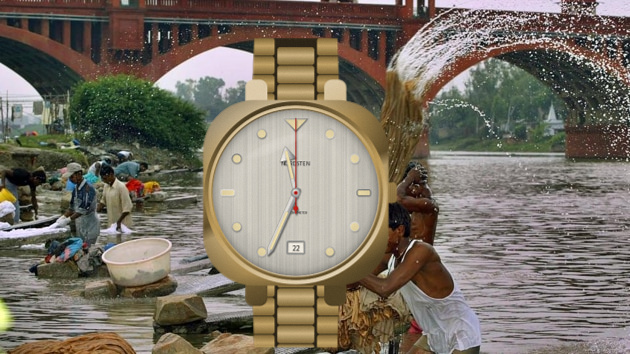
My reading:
11 h 34 min 00 s
